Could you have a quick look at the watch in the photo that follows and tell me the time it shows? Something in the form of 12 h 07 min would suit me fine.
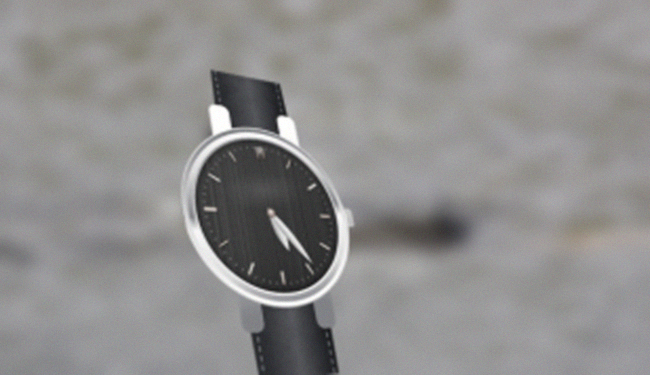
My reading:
5 h 24 min
